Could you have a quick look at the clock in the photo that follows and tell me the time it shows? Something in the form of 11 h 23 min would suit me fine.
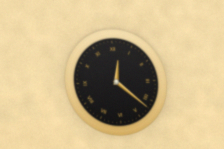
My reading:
12 h 22 min
